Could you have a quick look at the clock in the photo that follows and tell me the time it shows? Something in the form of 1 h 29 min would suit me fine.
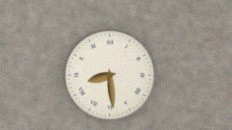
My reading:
8 h 29 min
